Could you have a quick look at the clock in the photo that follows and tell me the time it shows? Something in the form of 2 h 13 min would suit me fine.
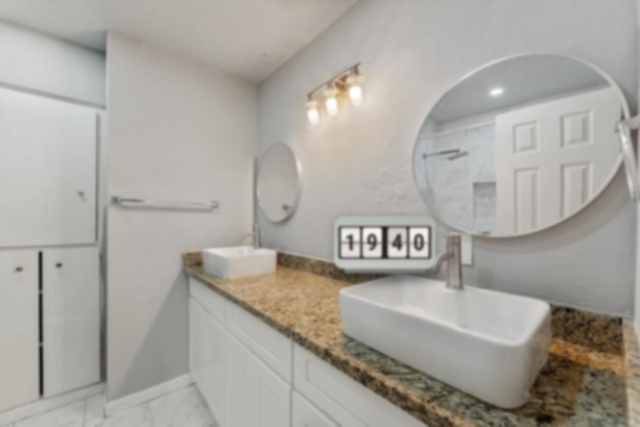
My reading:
19 h 40 min
